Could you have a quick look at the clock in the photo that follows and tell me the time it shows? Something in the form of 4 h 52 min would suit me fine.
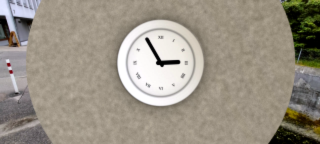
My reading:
2 h 55 min
